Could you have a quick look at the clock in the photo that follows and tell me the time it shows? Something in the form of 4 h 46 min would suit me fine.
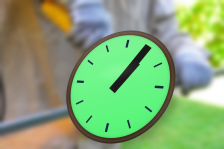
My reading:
1 h 05 min
